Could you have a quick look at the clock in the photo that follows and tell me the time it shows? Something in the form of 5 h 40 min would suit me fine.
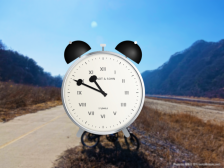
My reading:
10 h 49 min
